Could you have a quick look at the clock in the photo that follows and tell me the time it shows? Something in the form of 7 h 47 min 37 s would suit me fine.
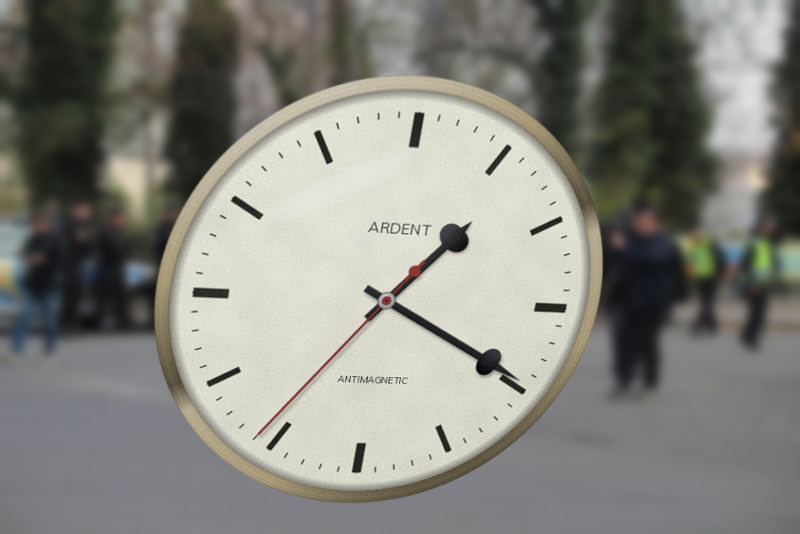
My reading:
1 h 19 min 36 s
